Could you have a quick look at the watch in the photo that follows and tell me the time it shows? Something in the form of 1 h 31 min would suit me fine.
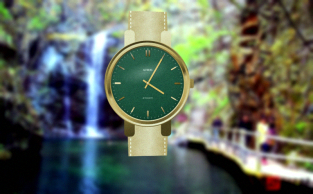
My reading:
4 h 05 min
